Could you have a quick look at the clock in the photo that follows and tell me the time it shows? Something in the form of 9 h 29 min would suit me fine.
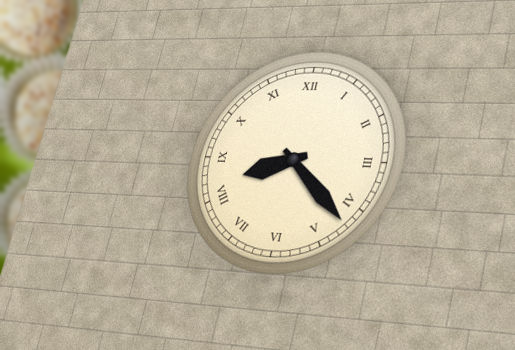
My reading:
8 h 22 min
